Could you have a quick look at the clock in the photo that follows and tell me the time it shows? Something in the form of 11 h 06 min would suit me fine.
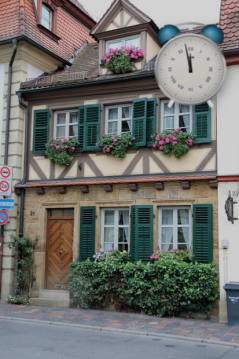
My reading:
11 h 58 min
